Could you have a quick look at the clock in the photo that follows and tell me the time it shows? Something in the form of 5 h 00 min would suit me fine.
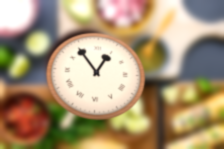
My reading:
12 h 54 min
